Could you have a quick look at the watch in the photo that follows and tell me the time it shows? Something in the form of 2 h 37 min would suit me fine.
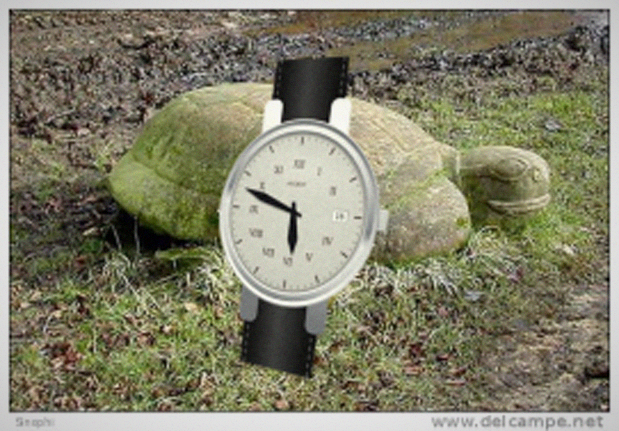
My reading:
5 h 48 min
